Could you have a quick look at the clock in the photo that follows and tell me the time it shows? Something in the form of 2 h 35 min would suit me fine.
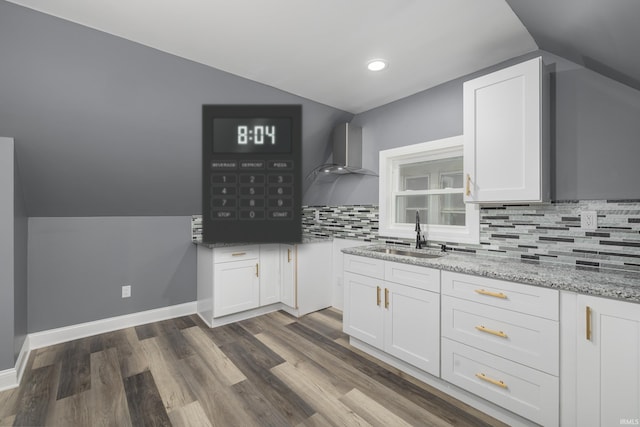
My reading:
8 h 04 min
